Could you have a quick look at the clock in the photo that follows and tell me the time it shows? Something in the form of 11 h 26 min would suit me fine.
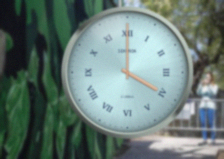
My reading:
4 h 00 min
